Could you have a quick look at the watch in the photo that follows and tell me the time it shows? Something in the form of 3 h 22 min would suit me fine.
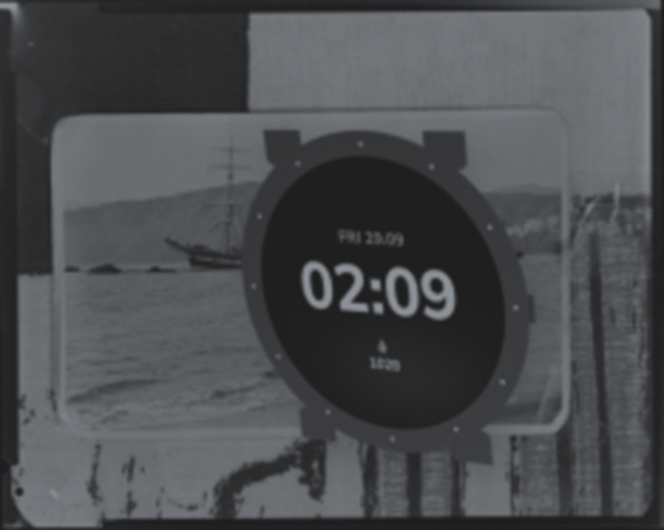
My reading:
2 h 09 min
